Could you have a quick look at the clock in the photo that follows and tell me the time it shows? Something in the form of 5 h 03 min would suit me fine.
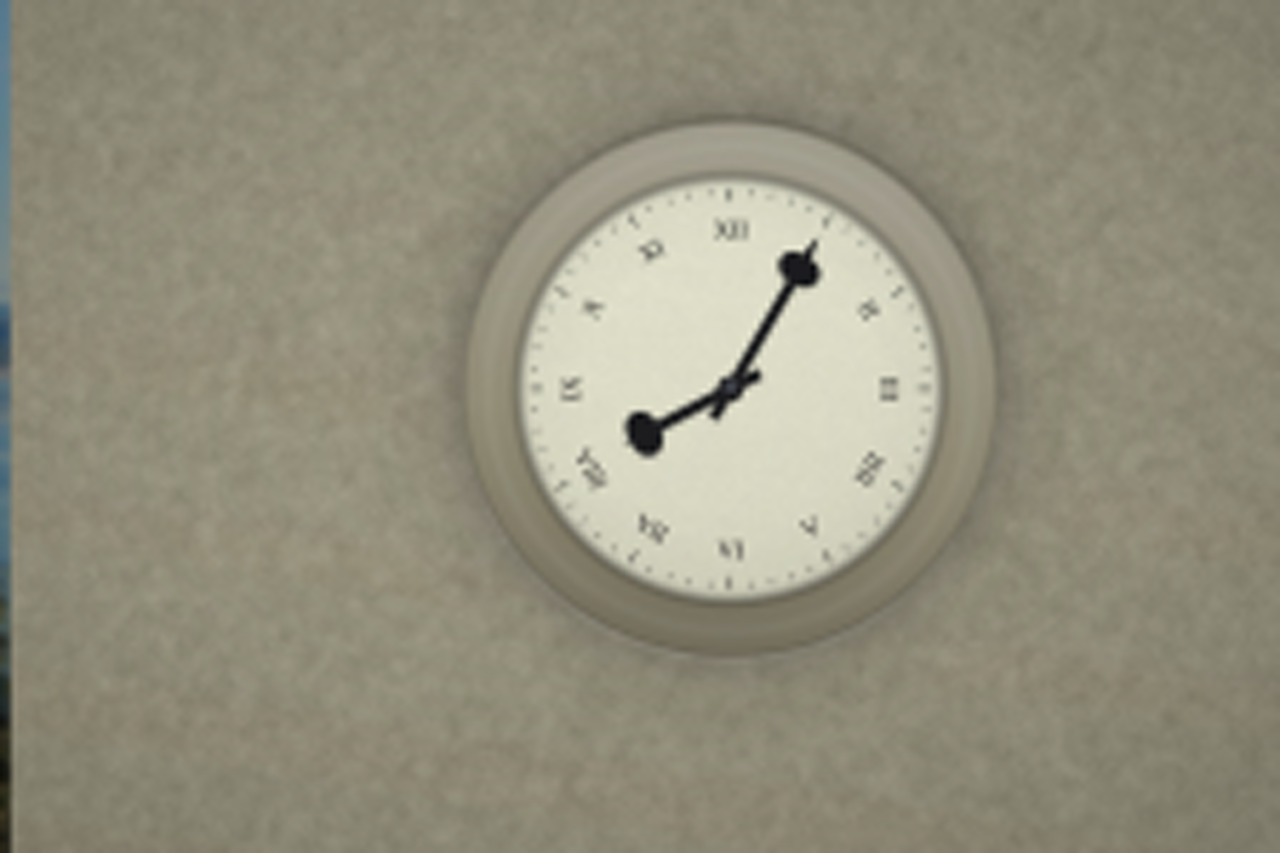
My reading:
8 h 05 min
